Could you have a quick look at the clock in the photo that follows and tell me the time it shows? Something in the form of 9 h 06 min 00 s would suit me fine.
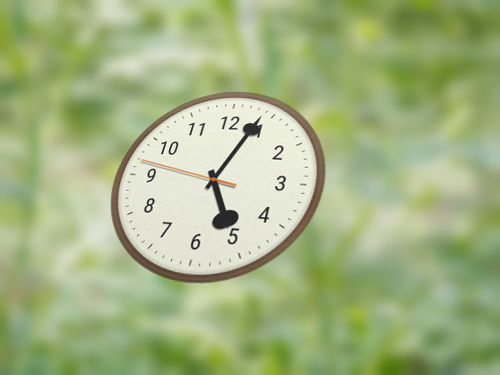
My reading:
5 h 03 min 47 s
